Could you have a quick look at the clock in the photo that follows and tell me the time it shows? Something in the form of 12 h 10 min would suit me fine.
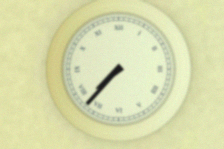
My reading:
7 h 37 min
